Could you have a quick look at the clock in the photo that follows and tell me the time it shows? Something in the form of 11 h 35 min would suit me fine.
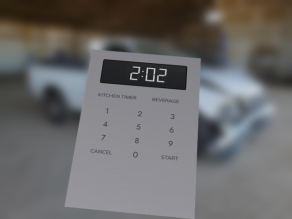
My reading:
2 h 02 min
